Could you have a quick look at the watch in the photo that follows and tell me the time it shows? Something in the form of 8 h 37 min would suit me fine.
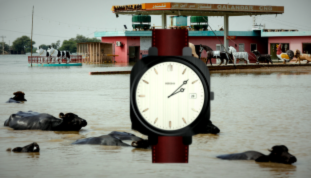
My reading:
2 h 08 min
